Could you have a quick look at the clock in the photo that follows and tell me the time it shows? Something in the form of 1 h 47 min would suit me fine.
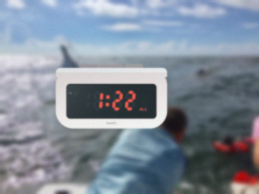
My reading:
1 h 22 min
